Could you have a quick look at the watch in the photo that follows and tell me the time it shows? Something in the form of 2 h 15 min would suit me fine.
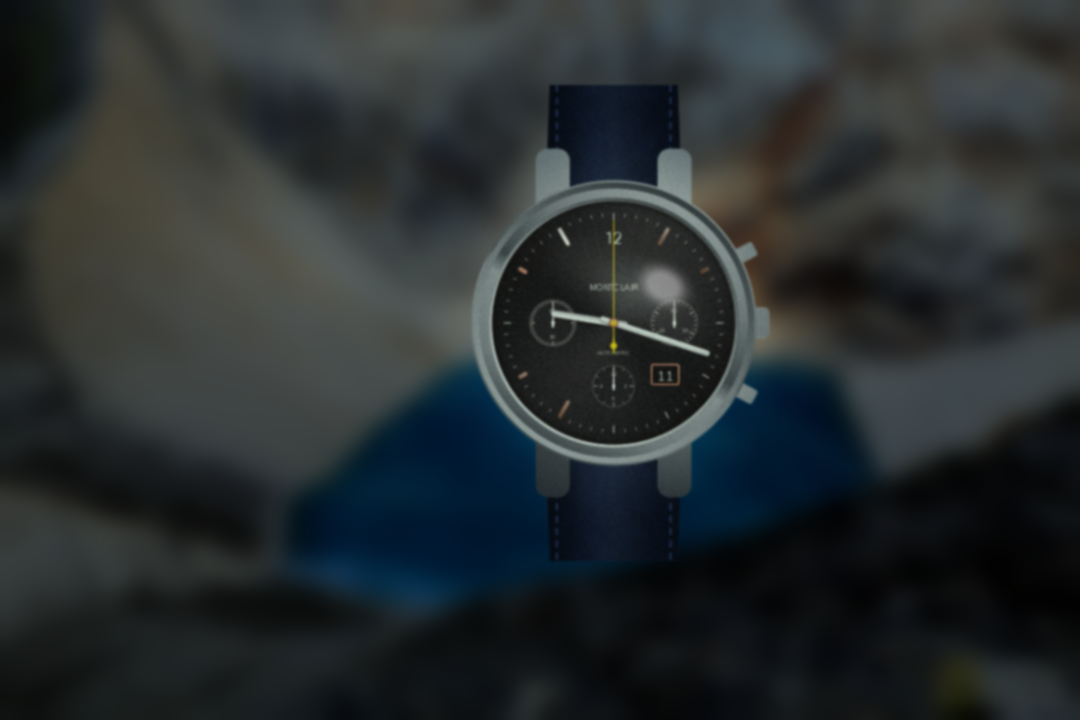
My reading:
9 h 18 min
